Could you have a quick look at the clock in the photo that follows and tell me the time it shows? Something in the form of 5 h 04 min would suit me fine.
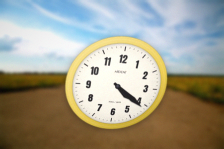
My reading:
4 h 21 min
